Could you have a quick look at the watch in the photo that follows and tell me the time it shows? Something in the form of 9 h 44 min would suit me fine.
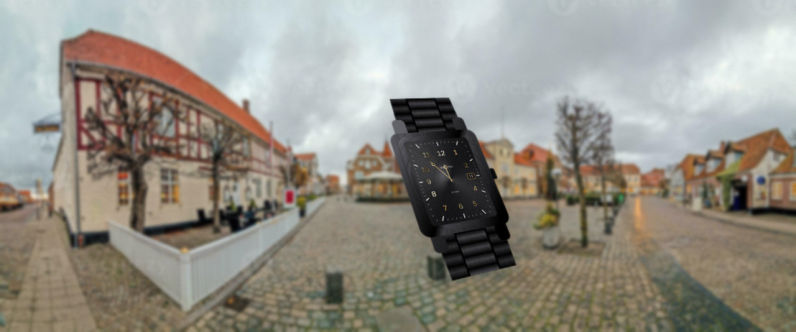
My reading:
11 h 54 min
